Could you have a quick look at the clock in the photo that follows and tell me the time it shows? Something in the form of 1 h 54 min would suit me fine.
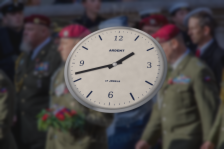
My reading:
1 h 42 min
